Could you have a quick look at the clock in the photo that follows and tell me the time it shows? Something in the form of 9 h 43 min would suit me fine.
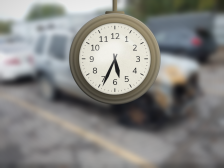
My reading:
5 h 34 min
